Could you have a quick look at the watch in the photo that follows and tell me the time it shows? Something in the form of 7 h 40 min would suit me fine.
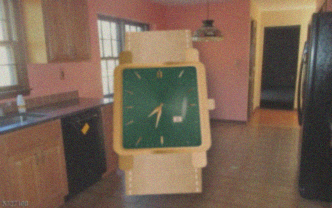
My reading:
7 h 32 min
